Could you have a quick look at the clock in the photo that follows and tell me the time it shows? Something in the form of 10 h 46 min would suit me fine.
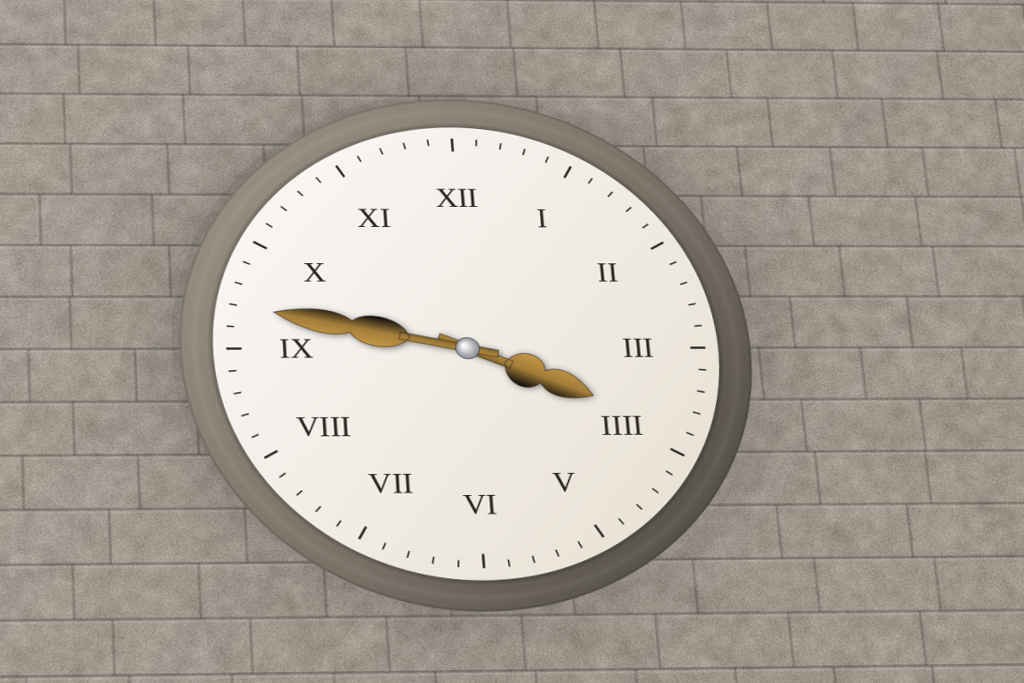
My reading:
3 h 47 min
